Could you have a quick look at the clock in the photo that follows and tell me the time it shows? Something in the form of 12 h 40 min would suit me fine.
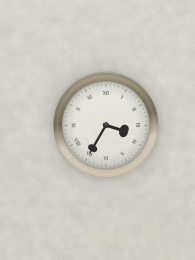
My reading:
3 h 35 min
